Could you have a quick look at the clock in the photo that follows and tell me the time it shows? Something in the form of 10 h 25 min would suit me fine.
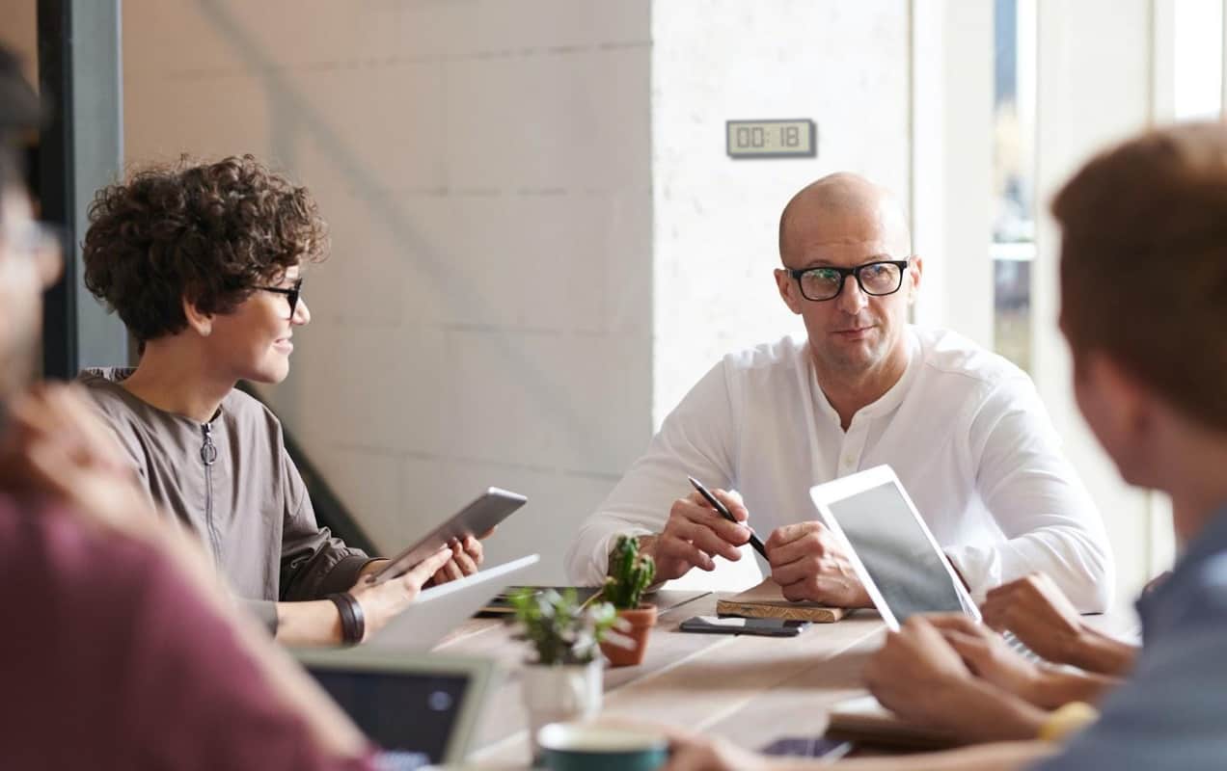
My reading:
0 h 18 min
